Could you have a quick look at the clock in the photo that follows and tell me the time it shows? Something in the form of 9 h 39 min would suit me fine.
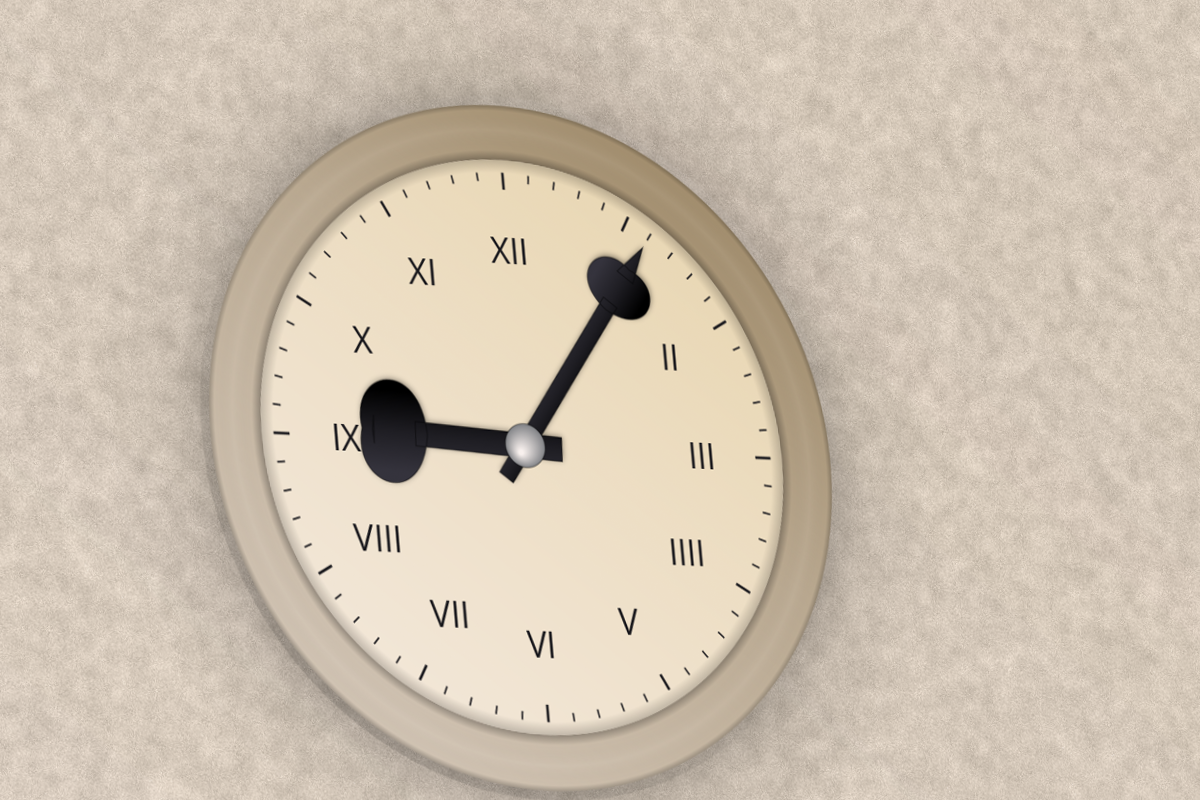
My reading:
9 h 06 min
